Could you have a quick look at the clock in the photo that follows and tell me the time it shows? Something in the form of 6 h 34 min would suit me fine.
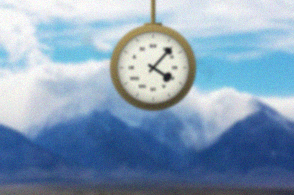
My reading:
4 h 07 min
